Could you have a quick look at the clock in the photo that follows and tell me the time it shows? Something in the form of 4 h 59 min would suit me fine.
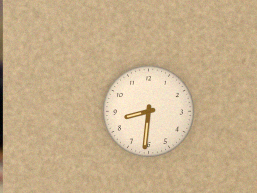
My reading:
8 h 31 min
